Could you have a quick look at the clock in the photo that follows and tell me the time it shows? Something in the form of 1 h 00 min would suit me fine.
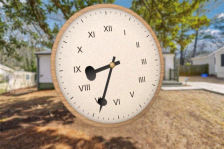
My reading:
8 h 34 min
